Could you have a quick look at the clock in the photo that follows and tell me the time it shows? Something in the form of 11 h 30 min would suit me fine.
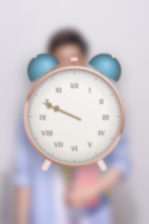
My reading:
9 h 49 min
